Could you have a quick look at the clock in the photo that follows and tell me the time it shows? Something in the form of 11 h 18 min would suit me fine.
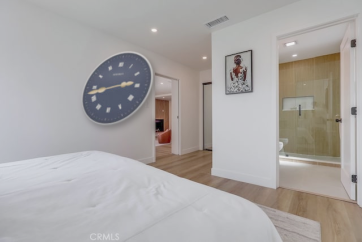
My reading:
2 h 43 min
